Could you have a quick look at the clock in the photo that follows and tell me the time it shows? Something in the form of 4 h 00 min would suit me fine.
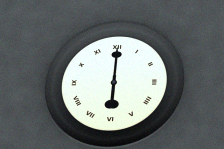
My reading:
6 h 00 min
